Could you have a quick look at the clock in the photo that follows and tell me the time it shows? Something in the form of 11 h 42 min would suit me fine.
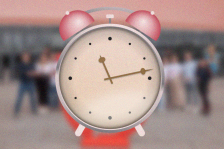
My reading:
11 h 13 min
